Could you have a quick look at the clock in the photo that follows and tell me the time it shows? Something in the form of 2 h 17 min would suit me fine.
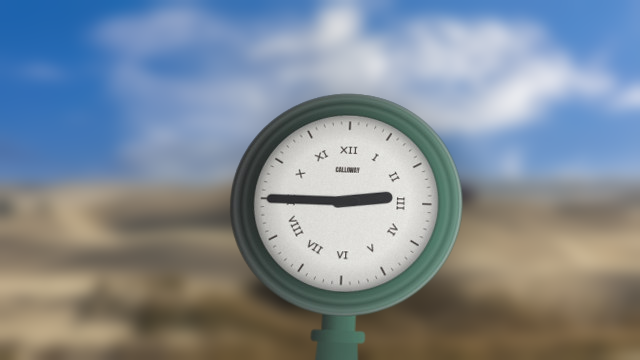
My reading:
2 h 45 min
